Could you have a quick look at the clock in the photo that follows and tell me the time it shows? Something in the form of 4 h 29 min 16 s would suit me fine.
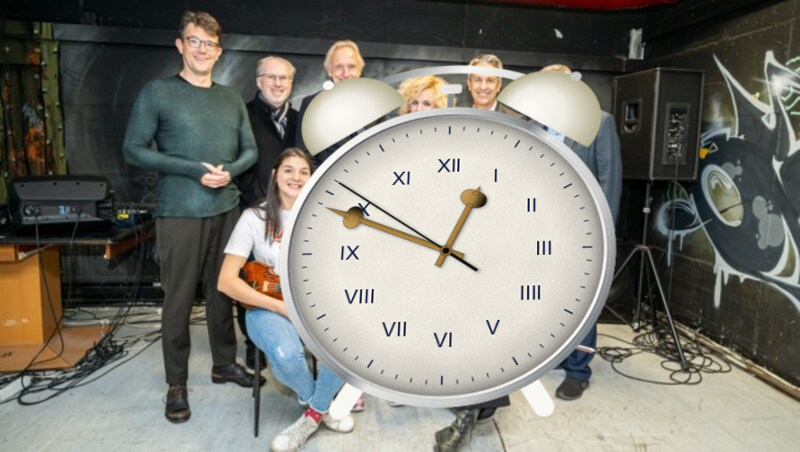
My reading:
12 h 48 min 51 s
